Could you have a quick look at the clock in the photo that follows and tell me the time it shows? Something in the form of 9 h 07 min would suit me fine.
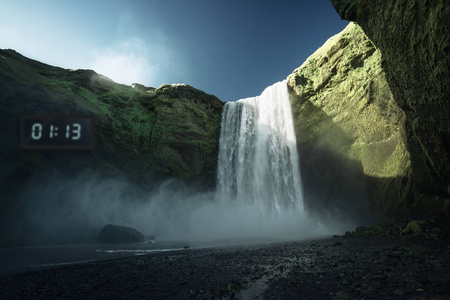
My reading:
1 h 13 min
